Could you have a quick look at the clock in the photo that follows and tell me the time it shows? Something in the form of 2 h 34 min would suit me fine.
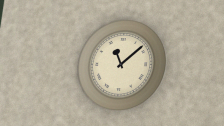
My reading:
11 h 08 min
